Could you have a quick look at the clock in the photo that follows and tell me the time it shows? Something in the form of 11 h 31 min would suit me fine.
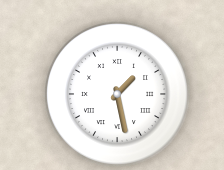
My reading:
1 h 28 min
